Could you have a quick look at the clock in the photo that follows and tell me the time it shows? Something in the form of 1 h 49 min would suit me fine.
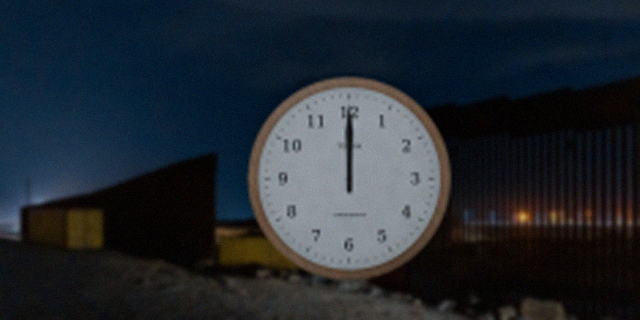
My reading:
12 h 00 min
